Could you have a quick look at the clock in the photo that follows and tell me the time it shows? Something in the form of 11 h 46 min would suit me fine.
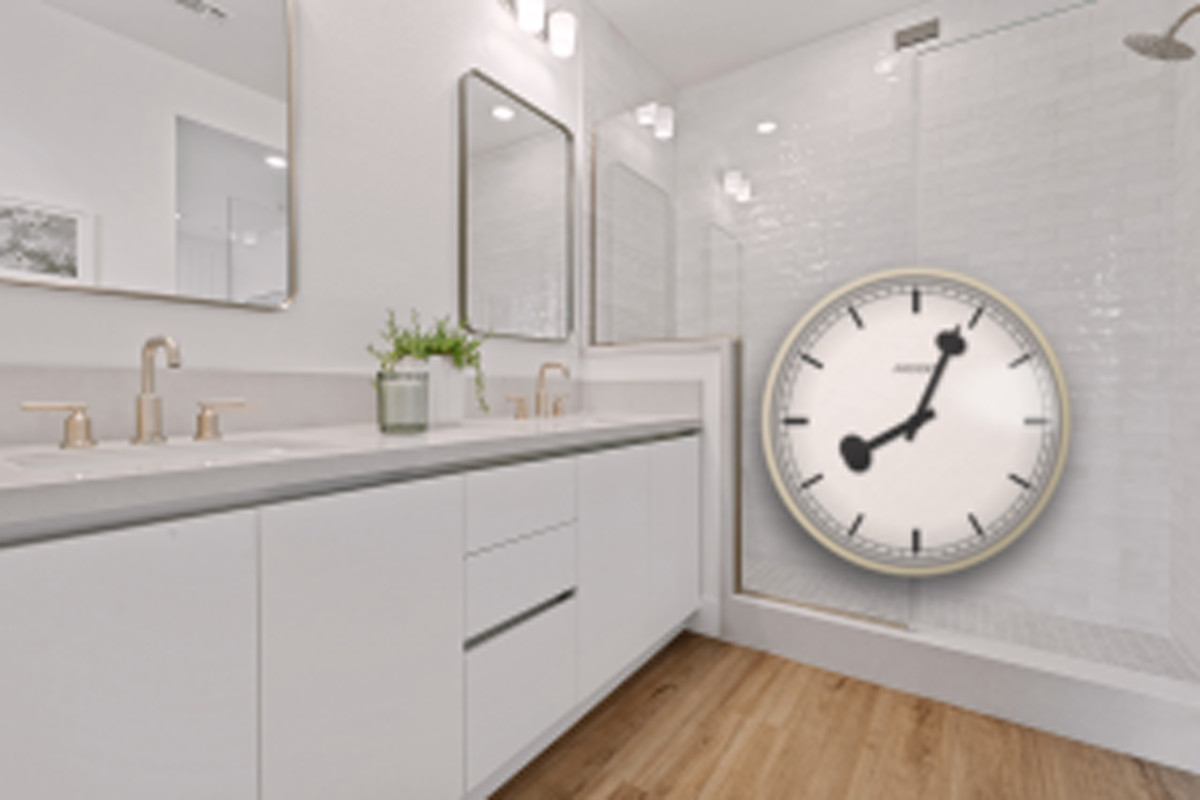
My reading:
8 h 04 min
